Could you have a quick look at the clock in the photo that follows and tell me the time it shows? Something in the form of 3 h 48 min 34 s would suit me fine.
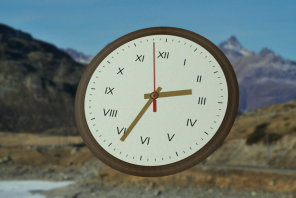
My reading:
2 h 33 min 58 s
